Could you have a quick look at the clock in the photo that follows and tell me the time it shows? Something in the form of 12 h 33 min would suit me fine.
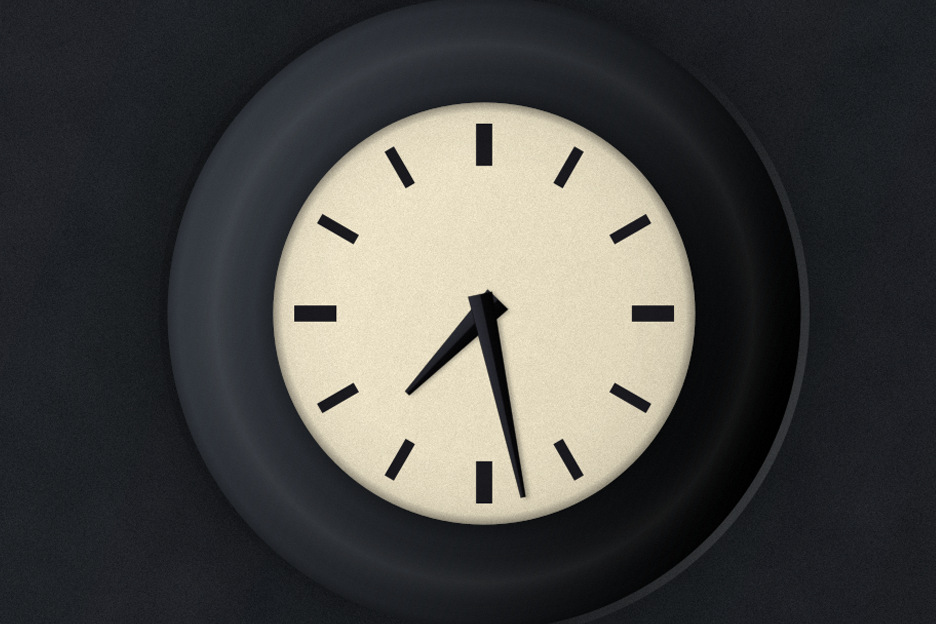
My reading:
7 h 28 min
